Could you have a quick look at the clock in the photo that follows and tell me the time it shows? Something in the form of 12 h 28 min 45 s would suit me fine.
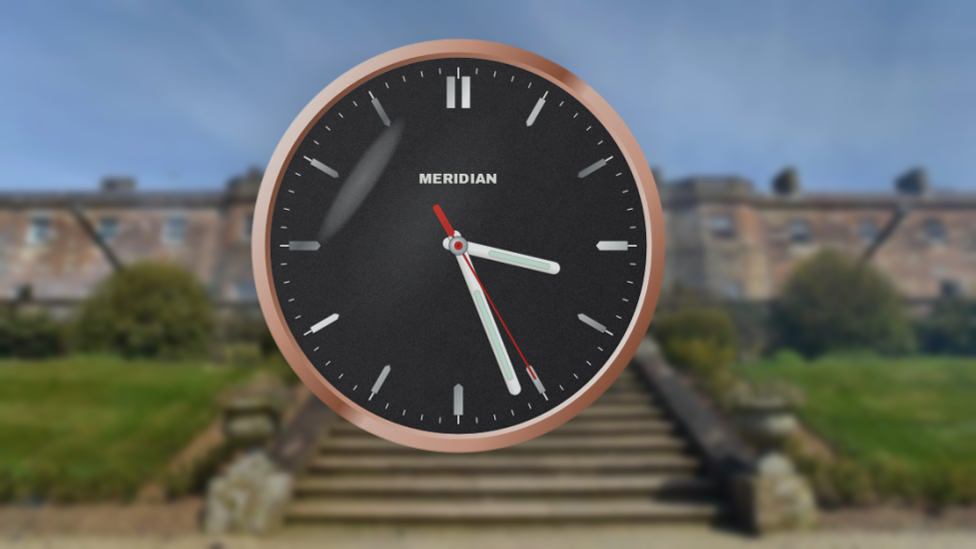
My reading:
3 h 26 min 25 s
